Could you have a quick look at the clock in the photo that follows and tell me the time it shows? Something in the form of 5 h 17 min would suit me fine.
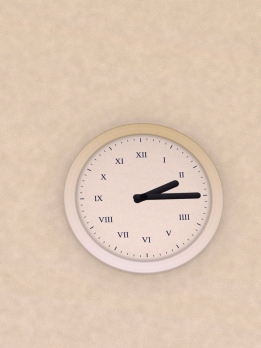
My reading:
2 h 15 min
